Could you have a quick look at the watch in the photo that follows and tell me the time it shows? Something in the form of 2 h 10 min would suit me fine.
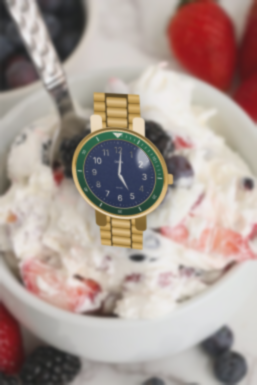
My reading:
5 h 01 min
